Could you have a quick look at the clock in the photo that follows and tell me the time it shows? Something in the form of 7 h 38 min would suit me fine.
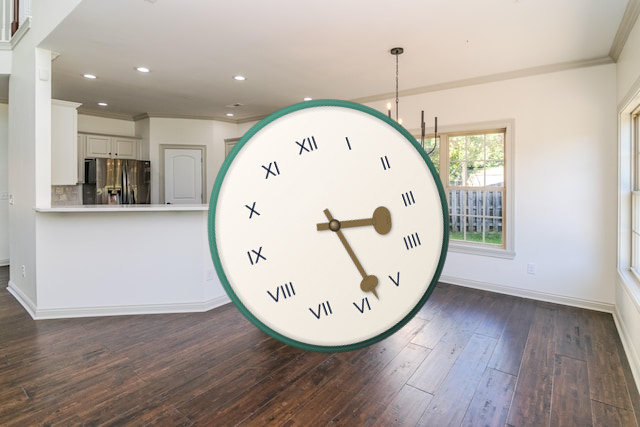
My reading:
3 h 28 min
